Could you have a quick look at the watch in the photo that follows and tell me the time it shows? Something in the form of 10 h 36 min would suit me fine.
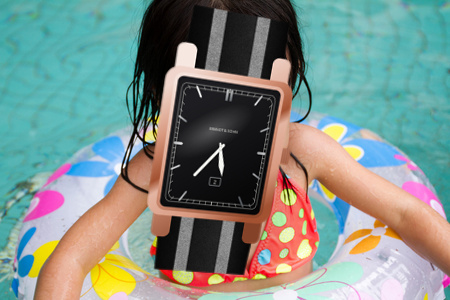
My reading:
5 h 36 min
